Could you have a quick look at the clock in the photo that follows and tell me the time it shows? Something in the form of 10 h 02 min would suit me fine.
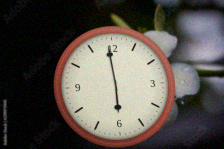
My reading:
5 h 59 min
